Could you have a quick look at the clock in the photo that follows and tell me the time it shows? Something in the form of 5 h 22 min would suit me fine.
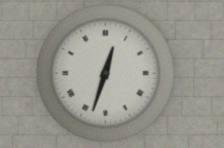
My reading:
12 h 33 min
